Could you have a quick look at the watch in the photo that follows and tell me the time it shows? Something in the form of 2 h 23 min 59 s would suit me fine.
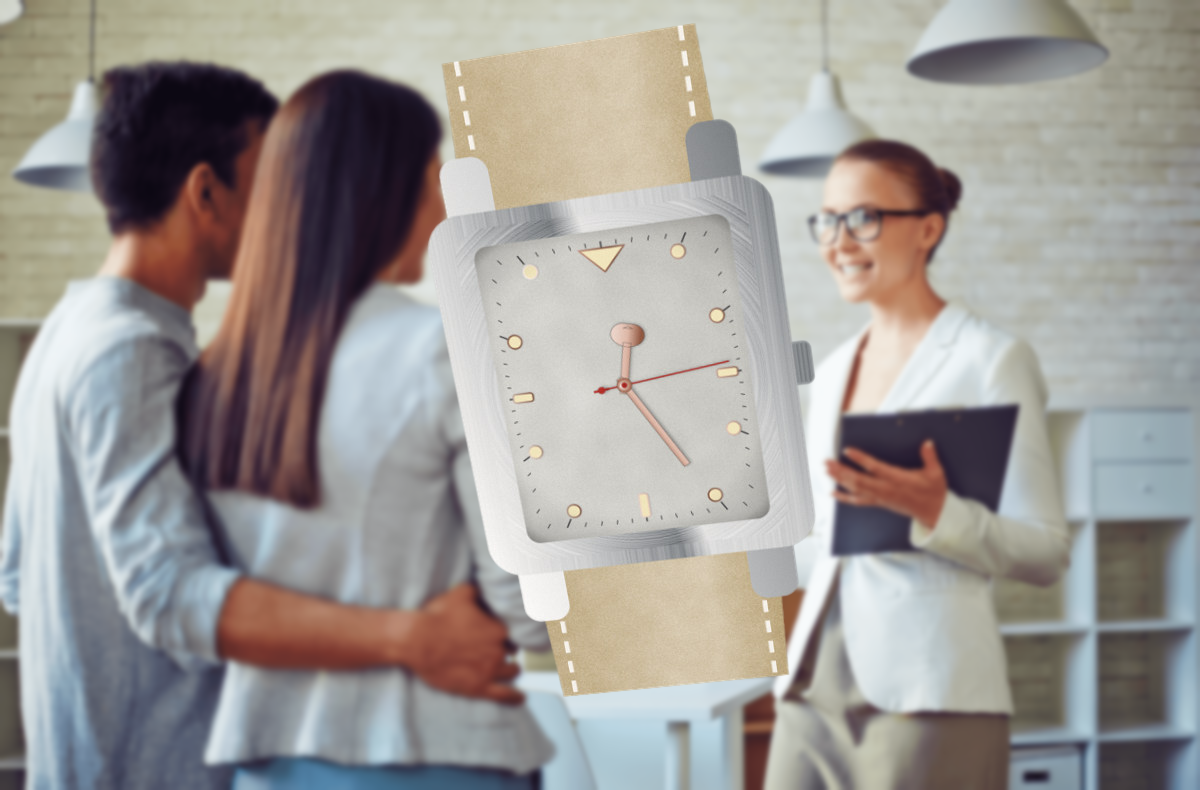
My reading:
12 h 25 min 14 s
